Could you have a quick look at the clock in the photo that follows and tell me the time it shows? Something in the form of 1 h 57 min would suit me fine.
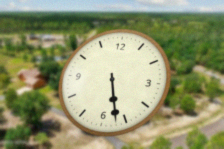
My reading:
5 h 27 min
